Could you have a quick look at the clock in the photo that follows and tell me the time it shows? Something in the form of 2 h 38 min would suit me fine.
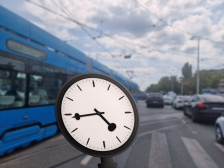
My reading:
4 h 44 min
